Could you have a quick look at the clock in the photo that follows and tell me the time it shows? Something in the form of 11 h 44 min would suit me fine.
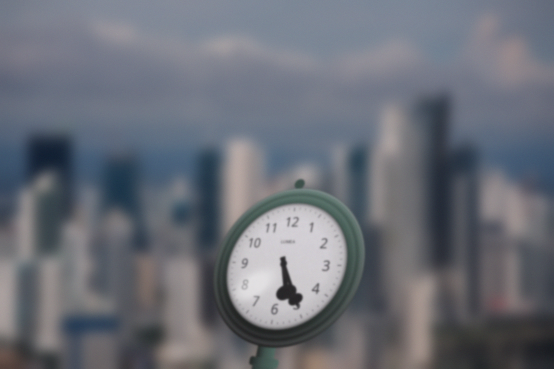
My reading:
5 h 25 min
